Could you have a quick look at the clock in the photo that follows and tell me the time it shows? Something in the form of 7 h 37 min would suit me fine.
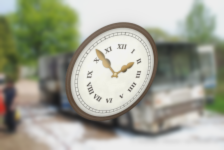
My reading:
1 h 52 min
